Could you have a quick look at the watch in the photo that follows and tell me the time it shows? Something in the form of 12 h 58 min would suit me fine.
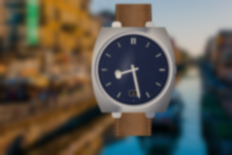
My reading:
8 h 28 min
